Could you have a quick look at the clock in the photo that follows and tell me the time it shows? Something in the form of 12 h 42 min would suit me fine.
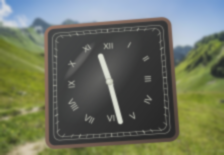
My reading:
11 h 28 min
